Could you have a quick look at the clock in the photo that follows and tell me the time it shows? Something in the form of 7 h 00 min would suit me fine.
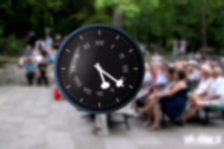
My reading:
5 h 21 min
